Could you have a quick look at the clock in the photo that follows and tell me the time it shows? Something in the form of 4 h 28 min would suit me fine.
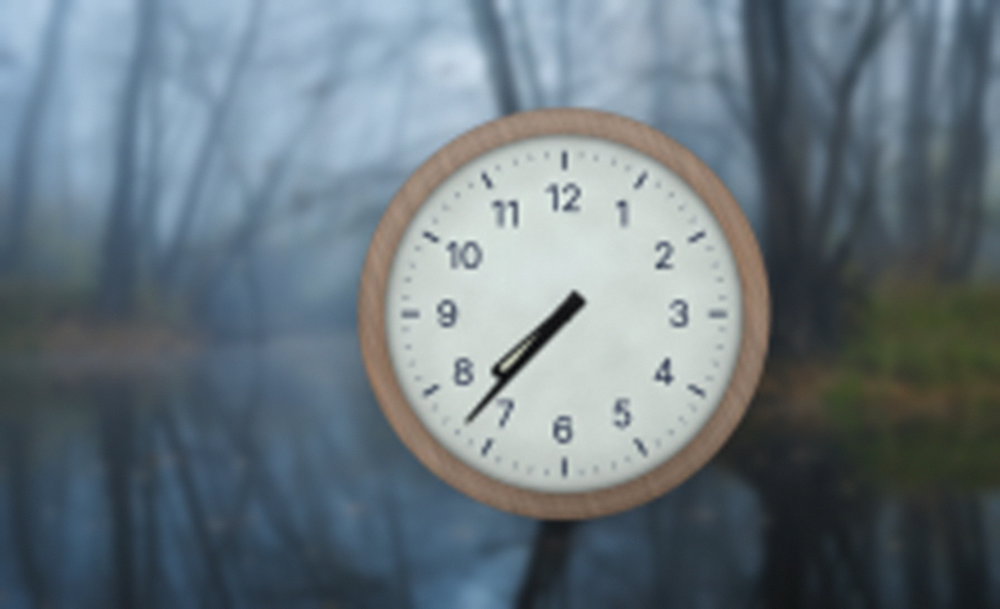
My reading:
7 h 37 min
